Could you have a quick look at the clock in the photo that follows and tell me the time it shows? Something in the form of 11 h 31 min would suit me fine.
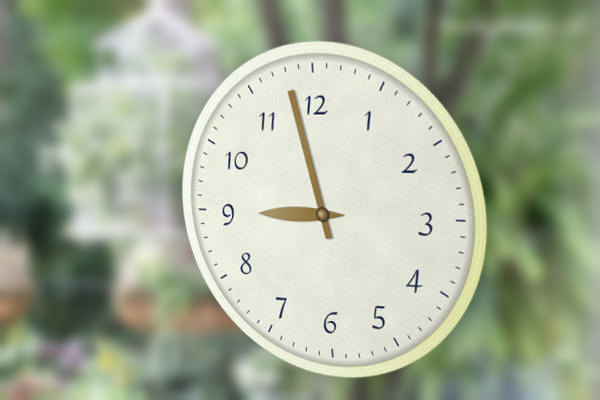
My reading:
8 h 58 min
